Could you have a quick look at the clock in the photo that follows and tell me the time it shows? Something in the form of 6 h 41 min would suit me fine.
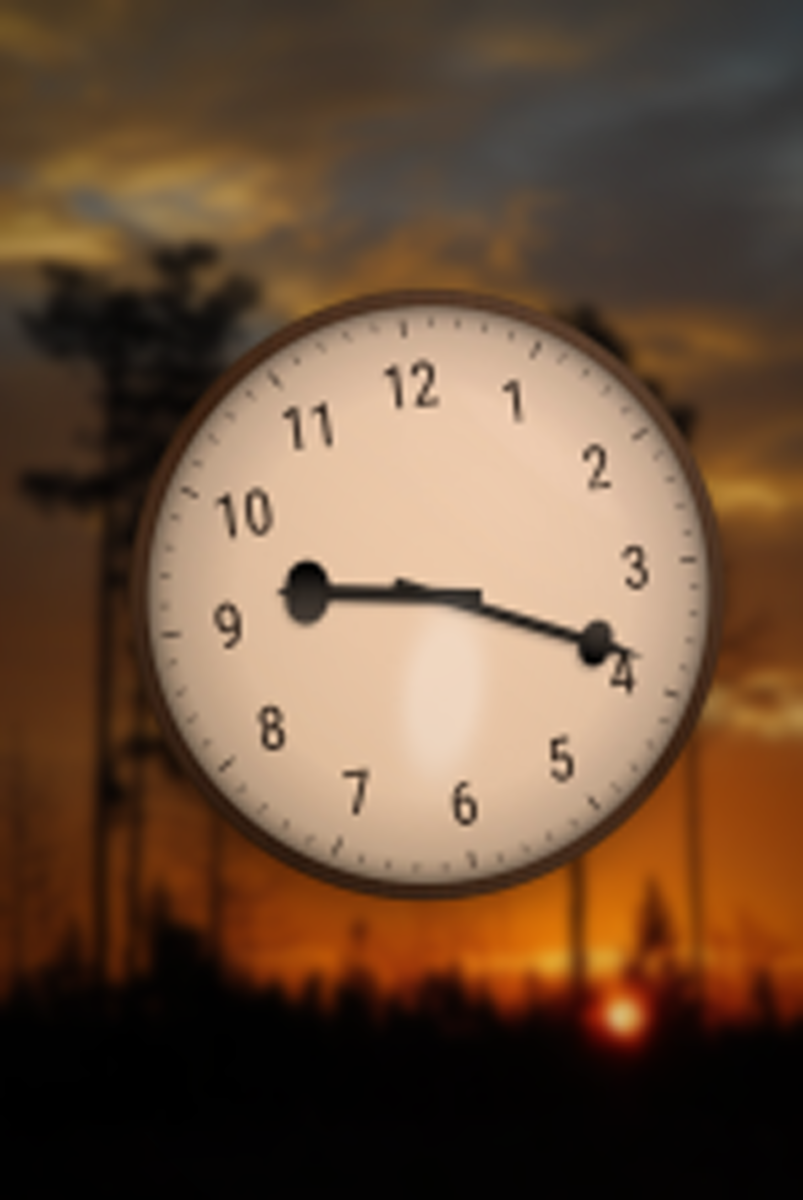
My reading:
9 h 19 min
